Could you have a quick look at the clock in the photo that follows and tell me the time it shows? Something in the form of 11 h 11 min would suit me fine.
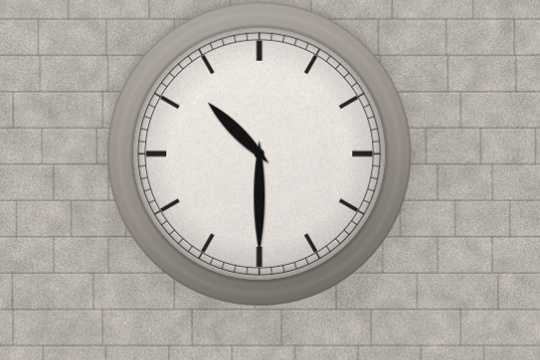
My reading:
10 h 30 min
